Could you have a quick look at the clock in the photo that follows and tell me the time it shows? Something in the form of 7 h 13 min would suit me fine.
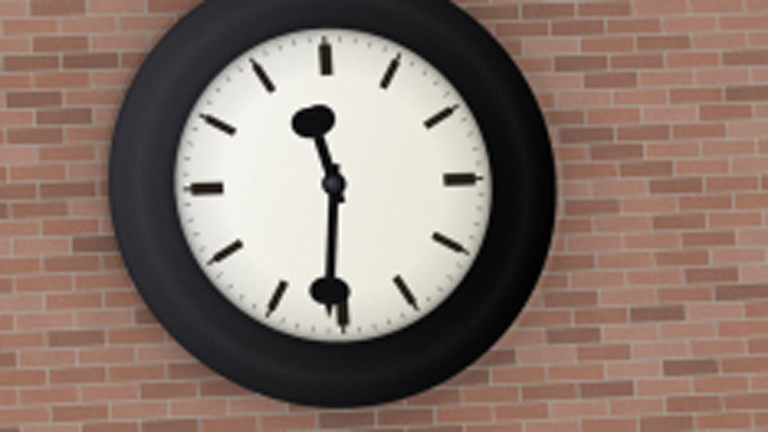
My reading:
11 h 31 min
